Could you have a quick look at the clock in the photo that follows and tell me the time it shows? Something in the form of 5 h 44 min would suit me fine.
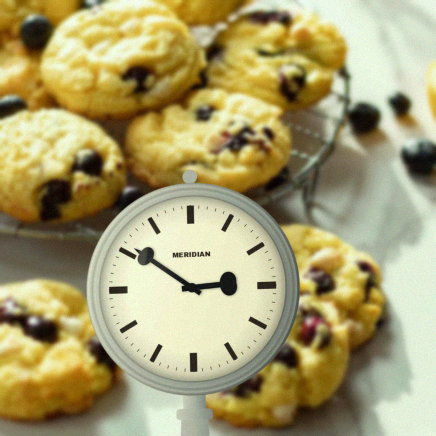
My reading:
2 h 51 min
